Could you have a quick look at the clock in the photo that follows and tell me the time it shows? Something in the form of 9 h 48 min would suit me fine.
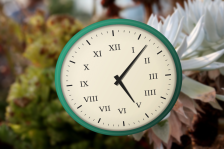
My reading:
5 h 07 min
